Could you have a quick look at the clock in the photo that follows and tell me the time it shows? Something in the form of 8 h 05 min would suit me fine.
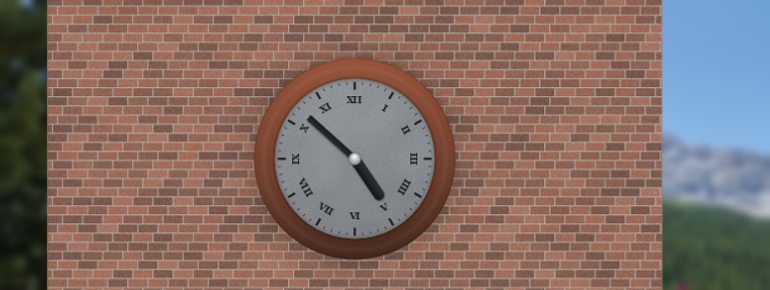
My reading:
4 h 52 min
